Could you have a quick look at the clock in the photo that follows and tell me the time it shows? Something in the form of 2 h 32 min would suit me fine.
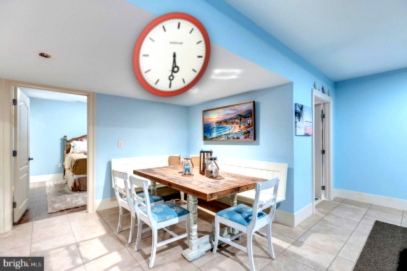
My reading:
5 h 30 min
